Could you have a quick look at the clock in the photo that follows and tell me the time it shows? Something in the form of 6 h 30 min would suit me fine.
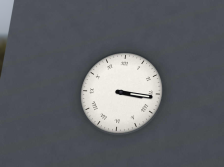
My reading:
3 h 16 min
